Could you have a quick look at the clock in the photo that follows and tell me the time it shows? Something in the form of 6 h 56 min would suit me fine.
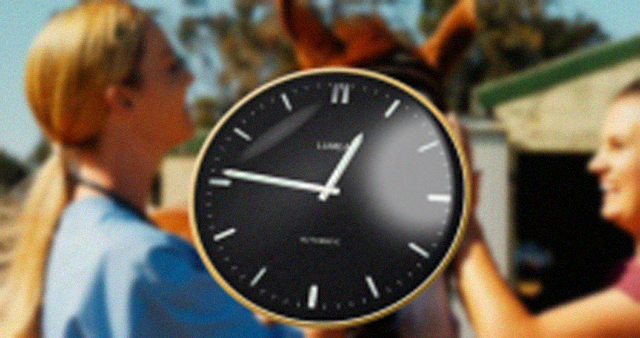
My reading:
12 h 46 min
